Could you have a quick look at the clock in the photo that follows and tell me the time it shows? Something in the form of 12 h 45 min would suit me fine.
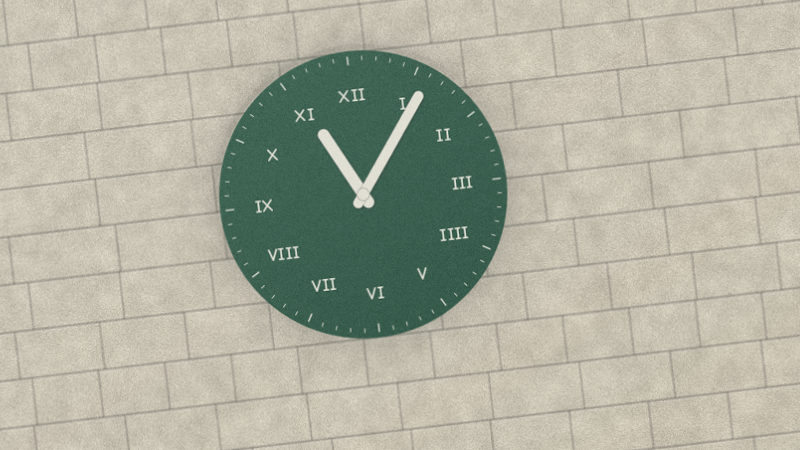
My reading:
11 h 06 min
